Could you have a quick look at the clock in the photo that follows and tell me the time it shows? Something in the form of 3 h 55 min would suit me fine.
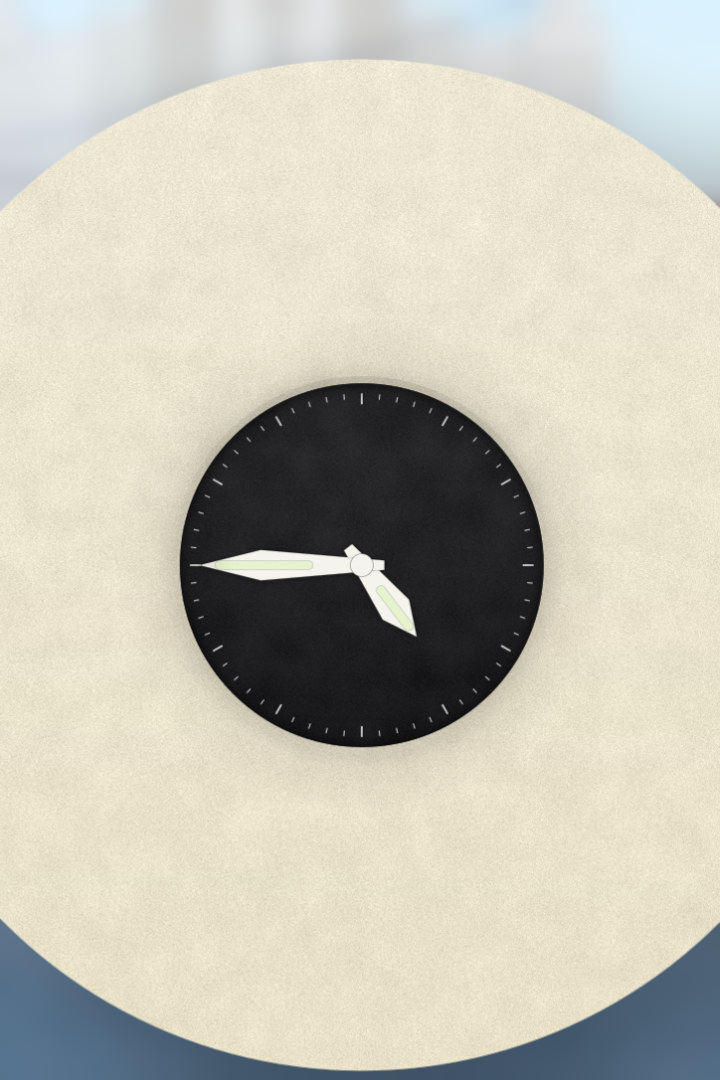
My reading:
4 h 45 min
